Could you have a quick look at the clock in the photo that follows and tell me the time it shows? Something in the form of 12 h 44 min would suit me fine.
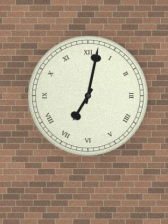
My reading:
7 h 02 min
